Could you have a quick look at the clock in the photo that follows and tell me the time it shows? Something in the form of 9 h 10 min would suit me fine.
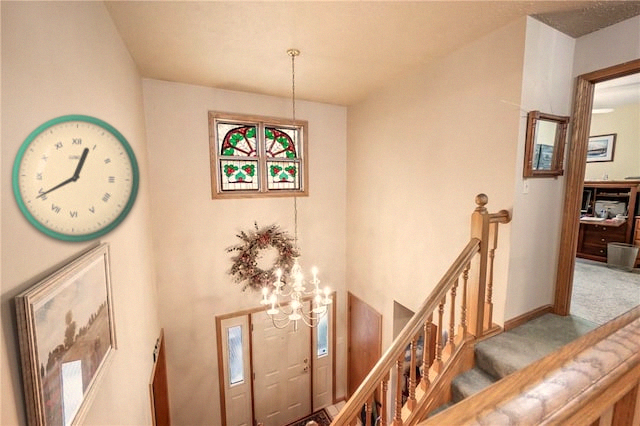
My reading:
12 h 40 min
